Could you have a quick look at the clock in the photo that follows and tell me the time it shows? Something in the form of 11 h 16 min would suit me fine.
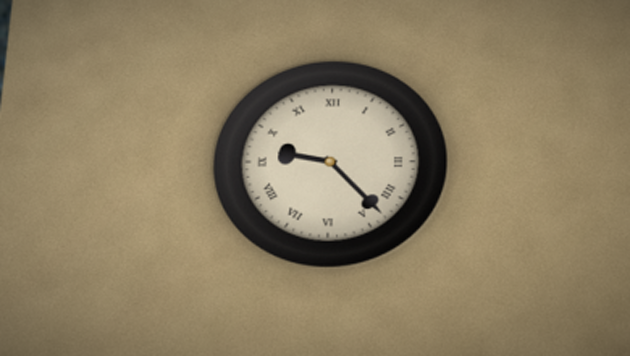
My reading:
9 h 23 min
